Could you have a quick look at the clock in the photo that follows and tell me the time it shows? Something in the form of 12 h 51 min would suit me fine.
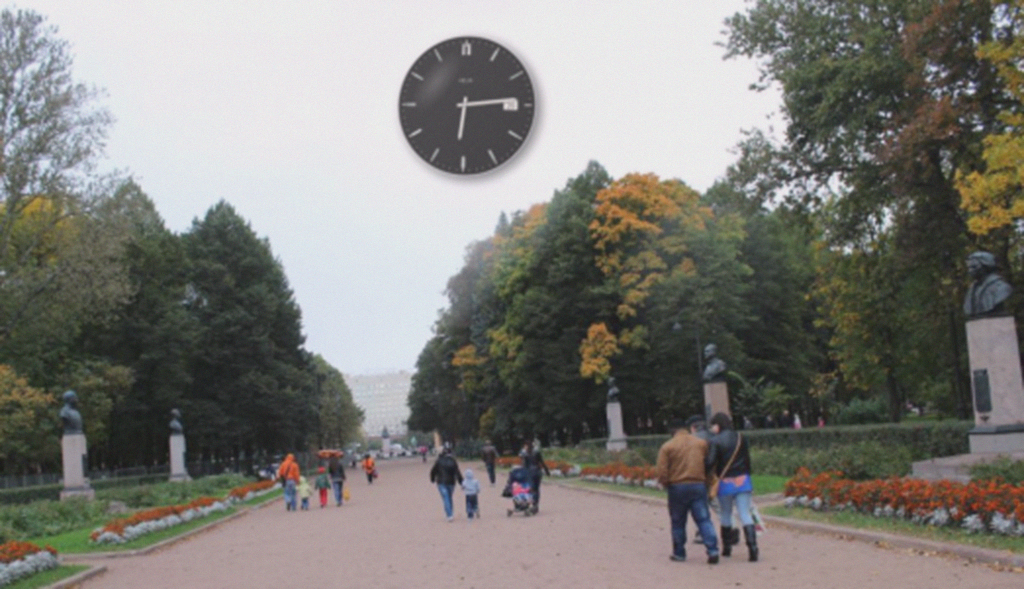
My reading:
6 h 14 min
